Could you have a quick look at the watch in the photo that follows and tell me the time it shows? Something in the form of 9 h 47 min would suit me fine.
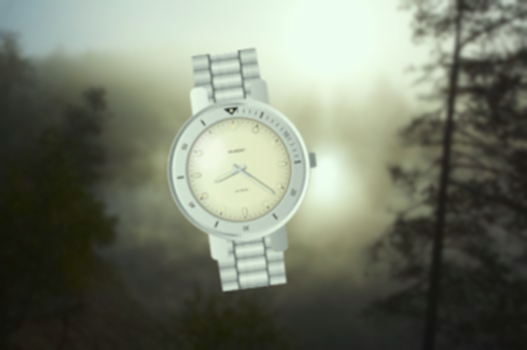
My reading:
8 h 22 min
